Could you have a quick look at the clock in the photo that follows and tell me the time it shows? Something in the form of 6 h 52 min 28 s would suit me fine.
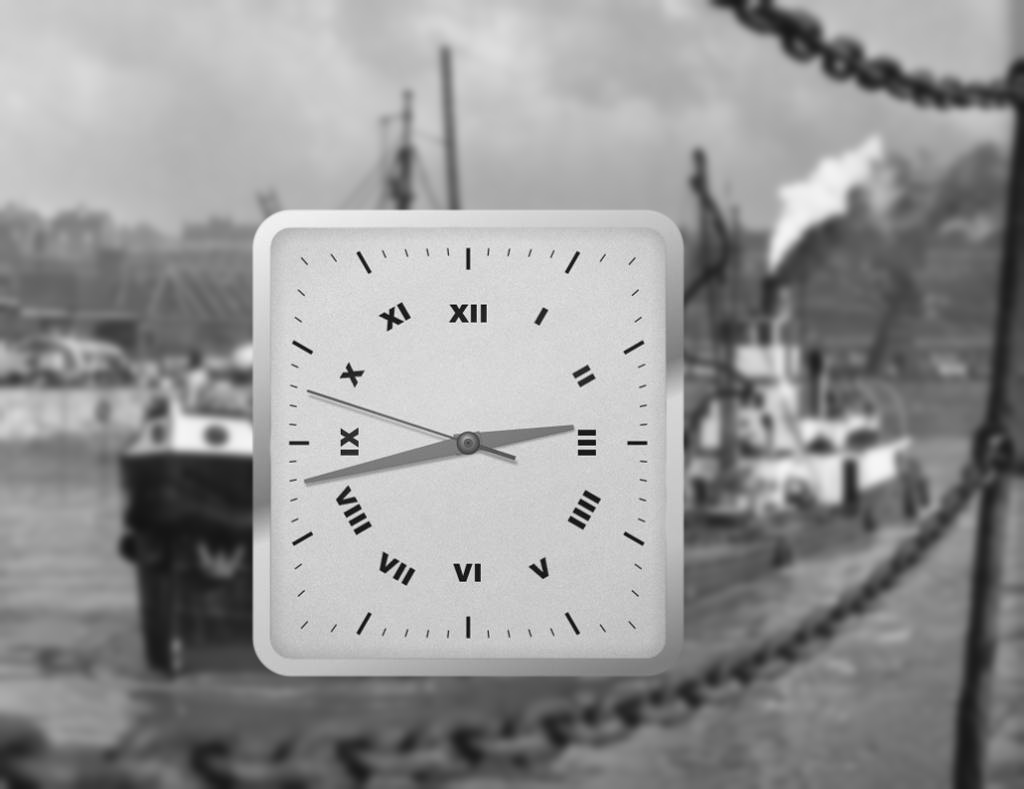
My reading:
2 h 42 min 48 s
